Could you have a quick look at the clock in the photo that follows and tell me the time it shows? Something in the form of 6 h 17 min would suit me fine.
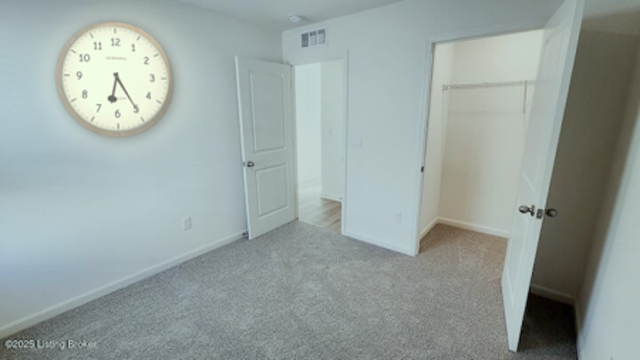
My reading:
6 h 25 min
